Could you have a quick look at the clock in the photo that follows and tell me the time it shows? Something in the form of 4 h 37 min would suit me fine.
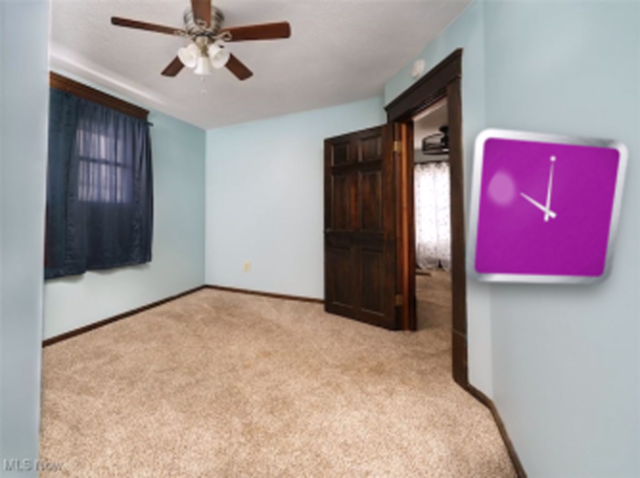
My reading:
10 h 00 min
